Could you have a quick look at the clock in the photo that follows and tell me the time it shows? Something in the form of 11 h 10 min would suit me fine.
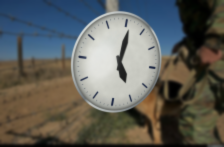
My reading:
5 h 01 min
